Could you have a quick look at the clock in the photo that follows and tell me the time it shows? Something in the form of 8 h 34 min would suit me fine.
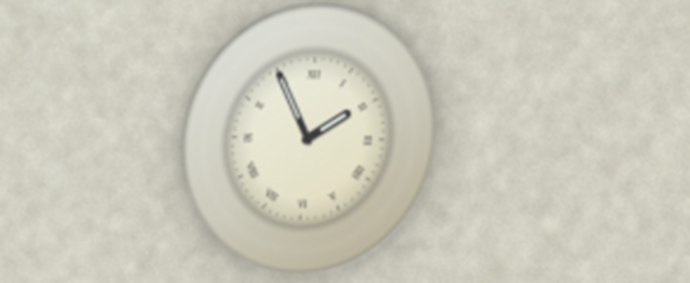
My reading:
1 h 55 min
